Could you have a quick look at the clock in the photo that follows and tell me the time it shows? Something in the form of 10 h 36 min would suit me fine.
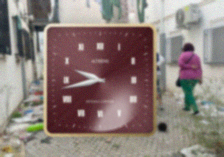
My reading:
9 h 43 min
